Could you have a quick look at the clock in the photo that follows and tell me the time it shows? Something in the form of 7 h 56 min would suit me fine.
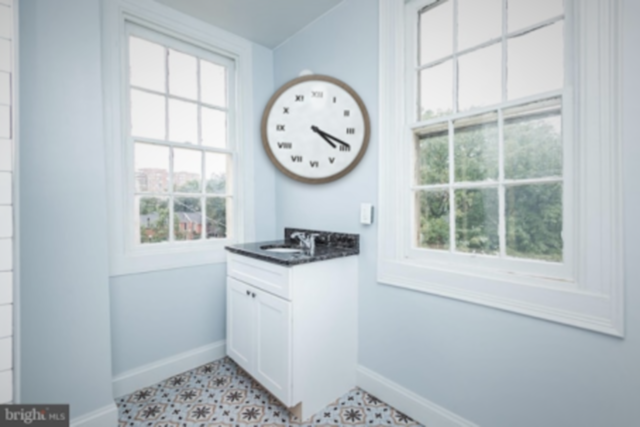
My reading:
4 h 19 min
